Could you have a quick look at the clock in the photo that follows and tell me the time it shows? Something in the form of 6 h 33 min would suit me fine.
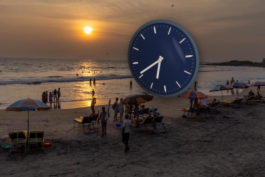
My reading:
6 h 41 min
